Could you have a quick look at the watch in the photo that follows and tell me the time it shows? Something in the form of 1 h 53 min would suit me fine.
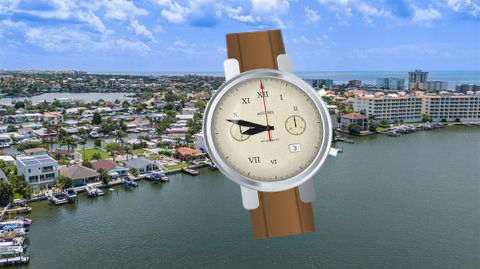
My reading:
8 h 48 min
